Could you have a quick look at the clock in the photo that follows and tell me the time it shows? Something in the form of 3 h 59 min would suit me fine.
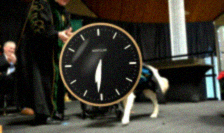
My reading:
6 h 31 min
